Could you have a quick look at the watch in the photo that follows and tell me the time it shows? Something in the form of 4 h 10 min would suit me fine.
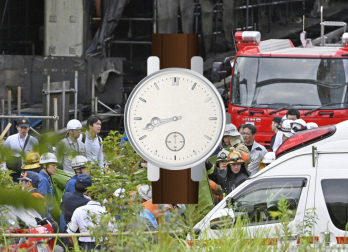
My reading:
8 h 42 min
